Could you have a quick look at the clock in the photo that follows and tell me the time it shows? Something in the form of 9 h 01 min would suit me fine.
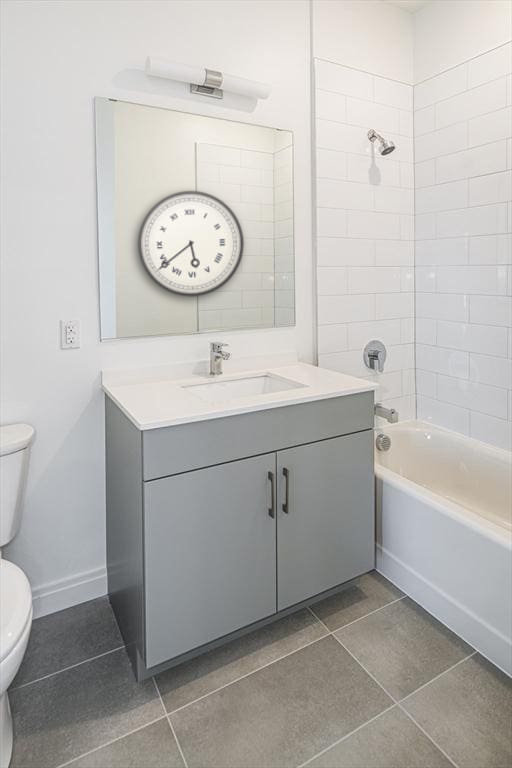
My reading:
5 h 39 min
